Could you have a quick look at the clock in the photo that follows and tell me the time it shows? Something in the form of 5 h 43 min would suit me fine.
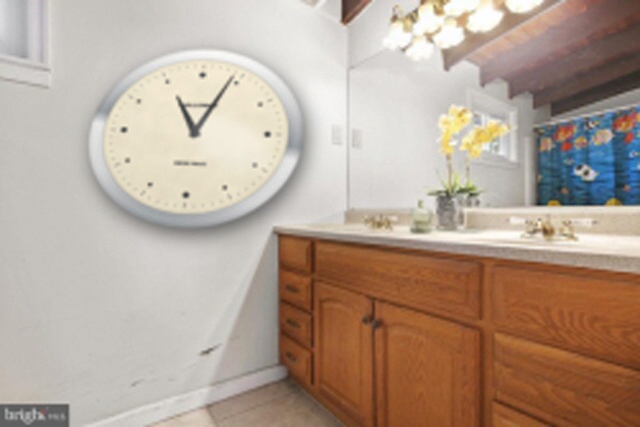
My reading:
11 h 04 min
